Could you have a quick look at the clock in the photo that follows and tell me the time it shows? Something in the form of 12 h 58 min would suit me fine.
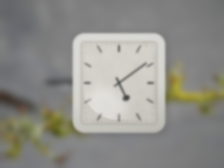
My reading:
5 h 09 min
